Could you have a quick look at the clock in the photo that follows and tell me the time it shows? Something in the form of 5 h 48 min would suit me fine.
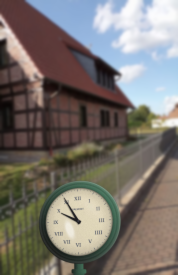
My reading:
9 h 55 min
